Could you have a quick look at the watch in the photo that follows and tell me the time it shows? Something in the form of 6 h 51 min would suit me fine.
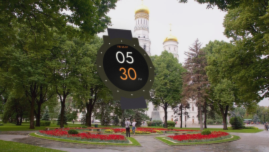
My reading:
5 h 30 min
